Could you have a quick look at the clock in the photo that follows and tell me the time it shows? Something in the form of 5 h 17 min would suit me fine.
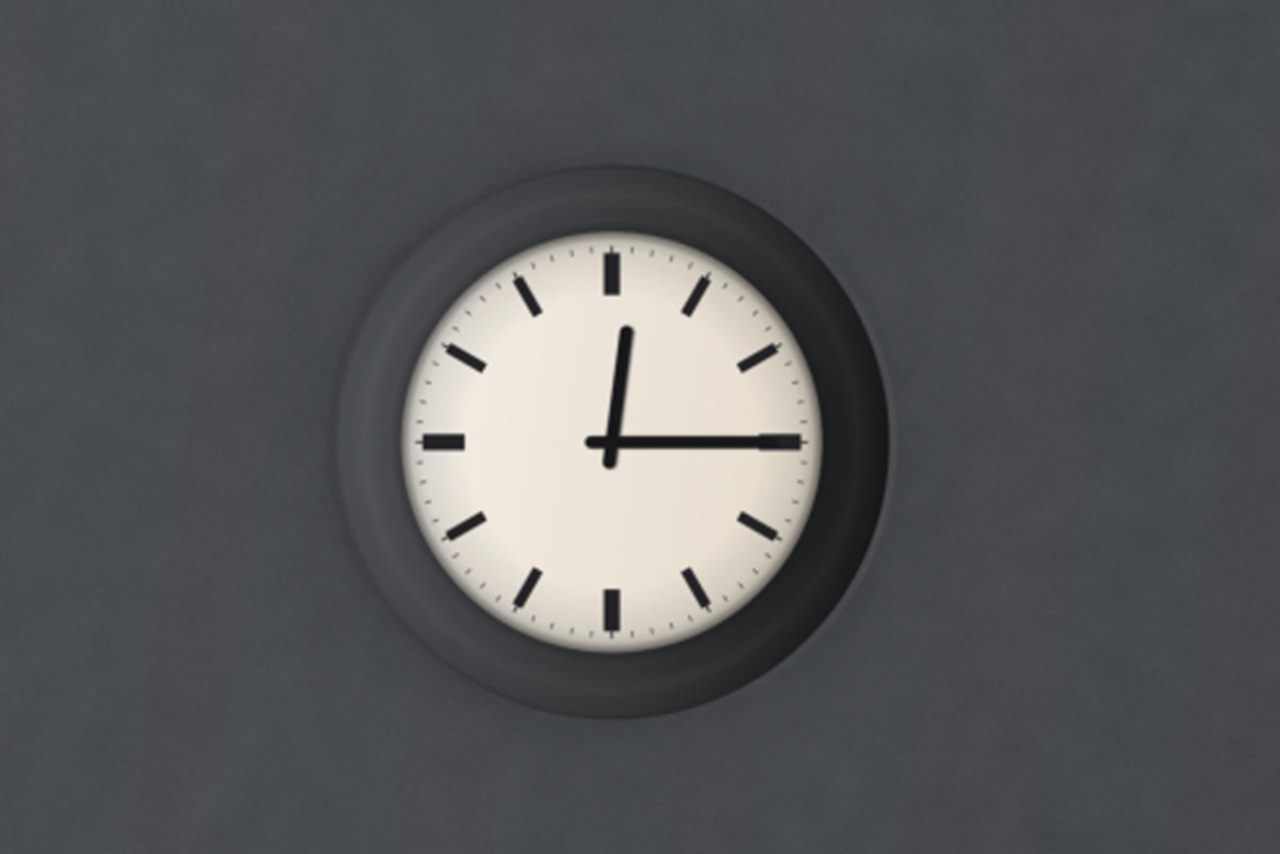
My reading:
12 h 15 min
